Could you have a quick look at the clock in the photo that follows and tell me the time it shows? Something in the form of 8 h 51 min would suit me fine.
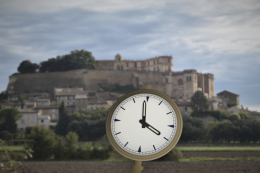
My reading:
3 h 59 min
